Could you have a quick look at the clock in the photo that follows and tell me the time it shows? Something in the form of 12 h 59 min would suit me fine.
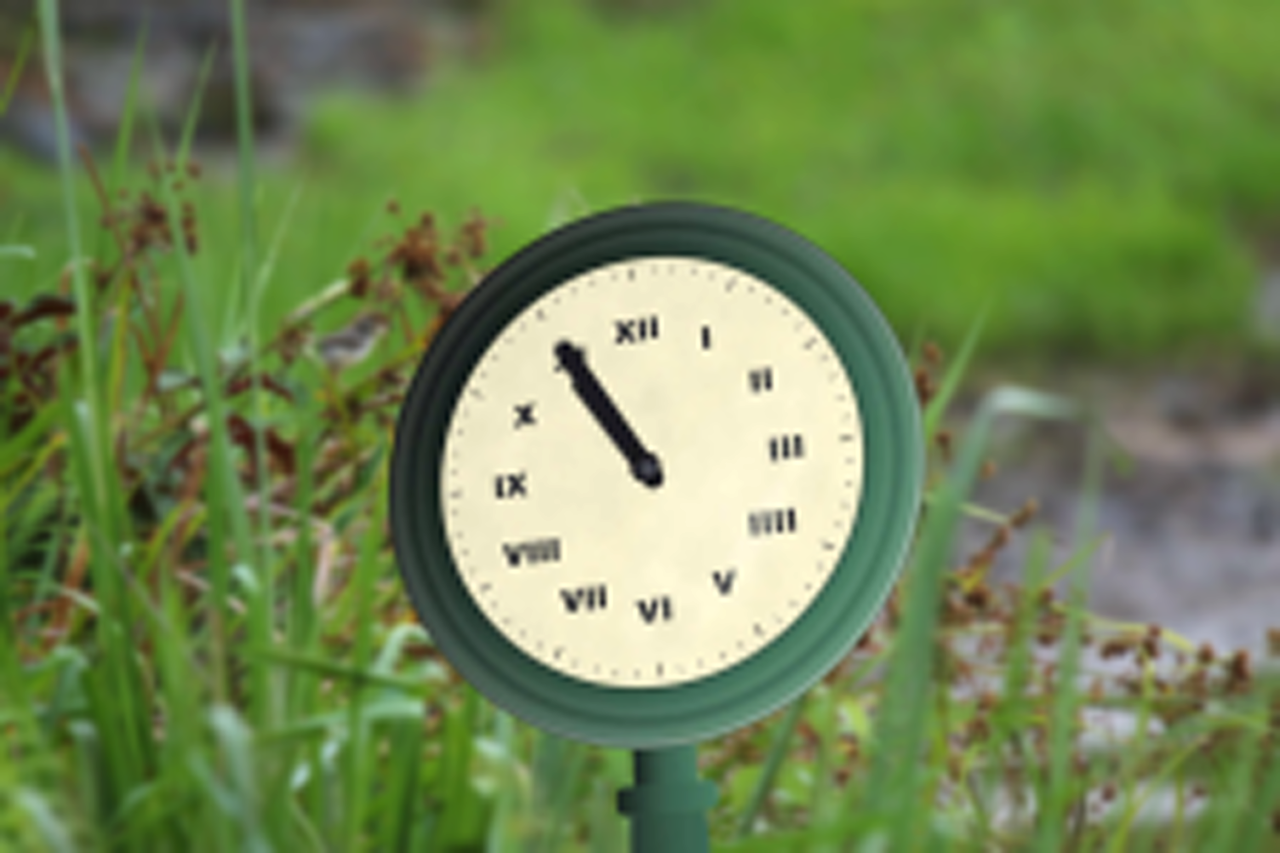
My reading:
10 h 55 min
